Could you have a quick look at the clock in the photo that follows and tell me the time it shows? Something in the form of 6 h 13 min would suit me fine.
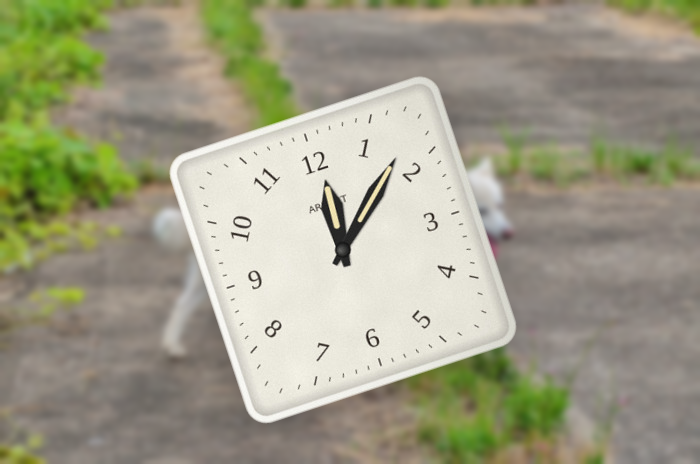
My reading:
12 h 08 min
